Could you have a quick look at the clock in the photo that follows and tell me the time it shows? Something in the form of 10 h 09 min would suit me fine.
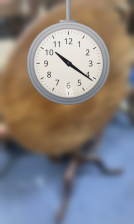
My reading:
10 h 21 min
